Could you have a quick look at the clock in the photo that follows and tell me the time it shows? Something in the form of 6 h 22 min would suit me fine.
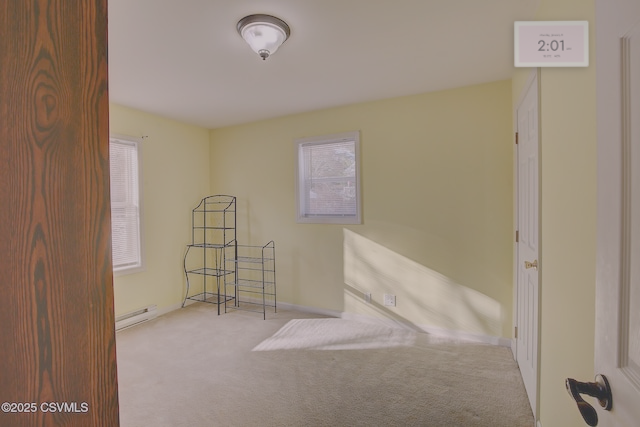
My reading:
2 h 01 min
